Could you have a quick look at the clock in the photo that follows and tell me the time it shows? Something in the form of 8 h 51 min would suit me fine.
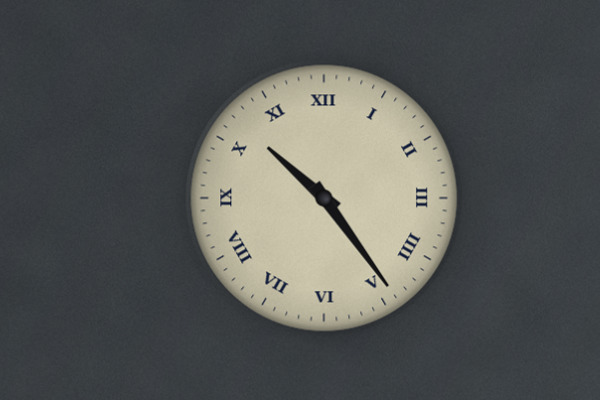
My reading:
10 h 24 min
